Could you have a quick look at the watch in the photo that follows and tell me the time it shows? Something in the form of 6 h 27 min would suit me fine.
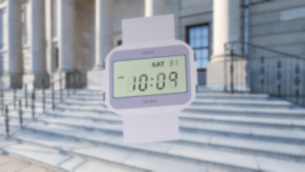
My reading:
10 h 09 min
